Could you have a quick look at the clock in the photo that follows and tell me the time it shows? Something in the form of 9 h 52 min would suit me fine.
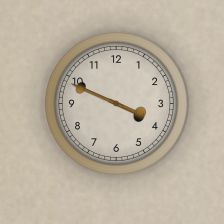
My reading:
3 h 49 min
